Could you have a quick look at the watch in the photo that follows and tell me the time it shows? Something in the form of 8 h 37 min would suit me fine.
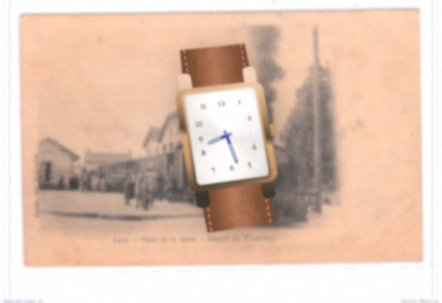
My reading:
8 h 28 min
